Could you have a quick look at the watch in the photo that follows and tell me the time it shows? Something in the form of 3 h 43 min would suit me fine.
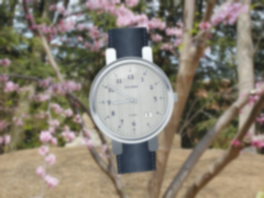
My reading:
8 h 51 min
